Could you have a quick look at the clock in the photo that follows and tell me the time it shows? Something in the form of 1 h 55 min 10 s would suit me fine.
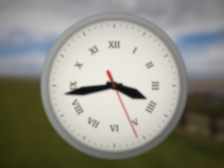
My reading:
3 h 43 min 26 s
